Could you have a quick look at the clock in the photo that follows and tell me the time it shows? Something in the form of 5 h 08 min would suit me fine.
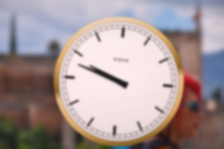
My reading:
9 h 48 min
